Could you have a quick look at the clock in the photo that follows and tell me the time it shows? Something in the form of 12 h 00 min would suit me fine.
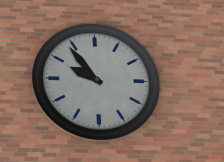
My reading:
9 h 54 min
